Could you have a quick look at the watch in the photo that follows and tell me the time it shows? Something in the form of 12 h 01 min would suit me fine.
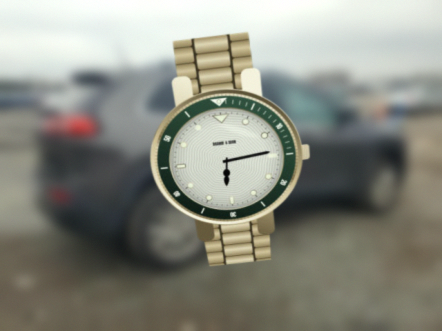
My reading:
6 h 14 min
